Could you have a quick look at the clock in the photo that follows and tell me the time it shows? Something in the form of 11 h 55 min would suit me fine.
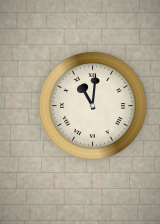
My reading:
11 h 01 min
